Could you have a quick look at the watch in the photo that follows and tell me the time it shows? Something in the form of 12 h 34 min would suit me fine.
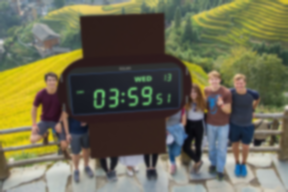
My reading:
3 h 59 min
